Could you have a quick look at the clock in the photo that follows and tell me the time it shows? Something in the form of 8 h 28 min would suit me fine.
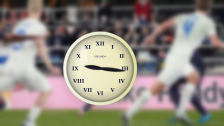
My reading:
9 h 16 min
